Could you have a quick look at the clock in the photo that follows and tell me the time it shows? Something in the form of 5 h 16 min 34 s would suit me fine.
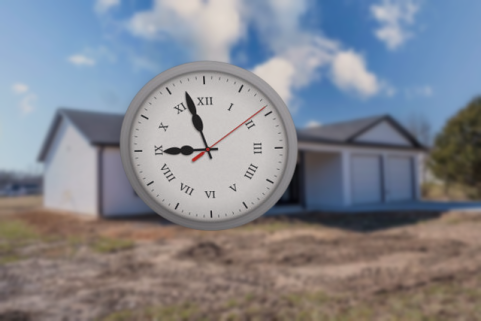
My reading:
8 h 57 min 09 s
